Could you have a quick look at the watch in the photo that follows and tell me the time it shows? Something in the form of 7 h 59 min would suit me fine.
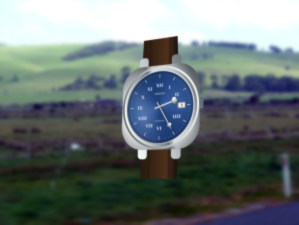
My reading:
2 h 25 min
